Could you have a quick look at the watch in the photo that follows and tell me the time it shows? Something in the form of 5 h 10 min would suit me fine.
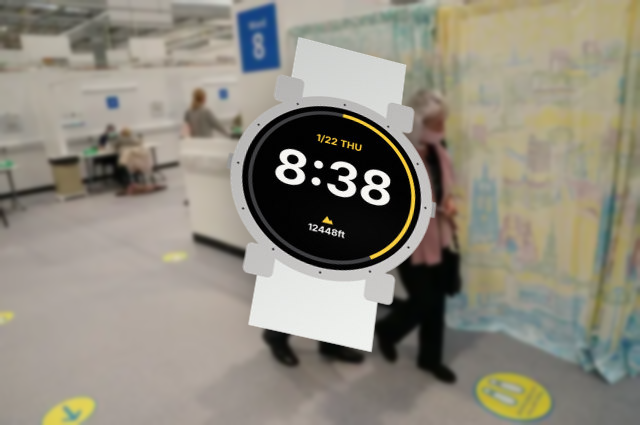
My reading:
8 h 38 min
